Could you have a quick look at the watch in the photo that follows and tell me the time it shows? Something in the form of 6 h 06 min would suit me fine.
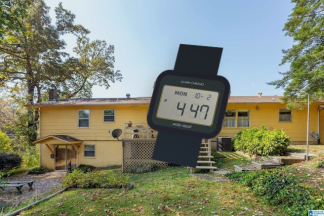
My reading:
4 h 47 min
